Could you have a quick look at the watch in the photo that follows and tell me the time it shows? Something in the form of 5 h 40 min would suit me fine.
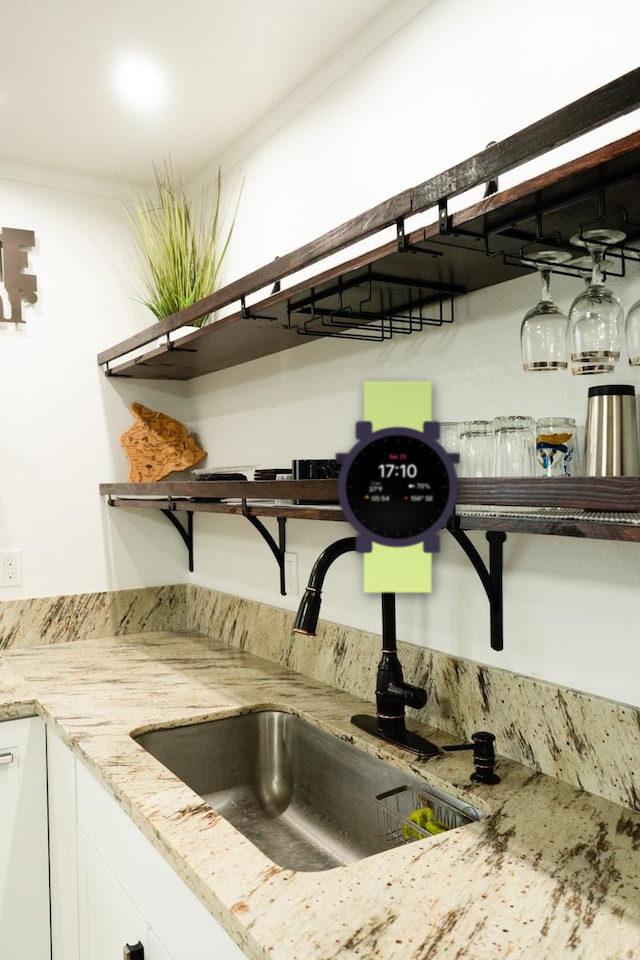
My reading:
17 h 10 min
